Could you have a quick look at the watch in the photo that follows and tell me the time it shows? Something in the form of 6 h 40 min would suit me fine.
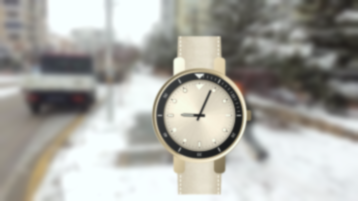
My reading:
9 h 04 min
